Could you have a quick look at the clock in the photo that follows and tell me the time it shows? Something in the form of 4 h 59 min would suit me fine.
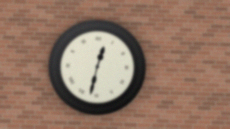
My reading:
12 h 32 min
